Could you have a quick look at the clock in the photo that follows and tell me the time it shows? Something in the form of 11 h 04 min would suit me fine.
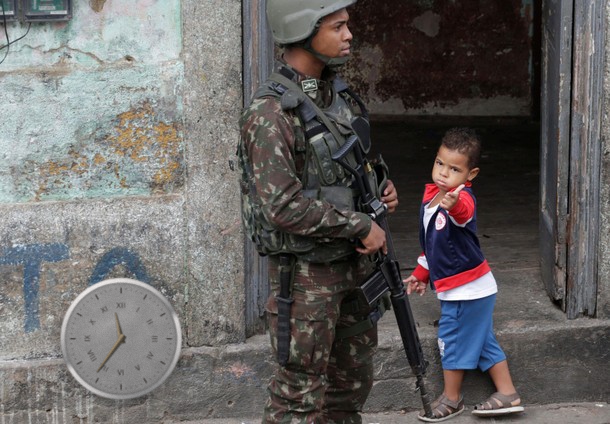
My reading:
11 h 36 min
